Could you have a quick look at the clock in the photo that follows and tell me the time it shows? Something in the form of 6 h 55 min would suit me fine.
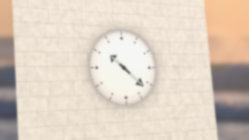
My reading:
10 h 22 min
